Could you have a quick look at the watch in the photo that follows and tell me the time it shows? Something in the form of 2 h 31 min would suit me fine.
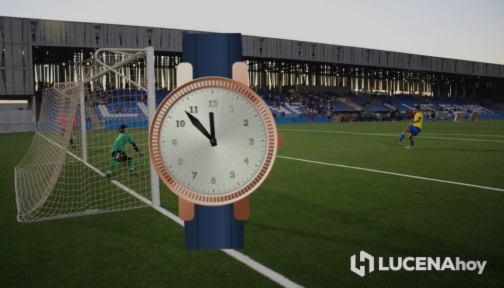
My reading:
11 h 53 min
